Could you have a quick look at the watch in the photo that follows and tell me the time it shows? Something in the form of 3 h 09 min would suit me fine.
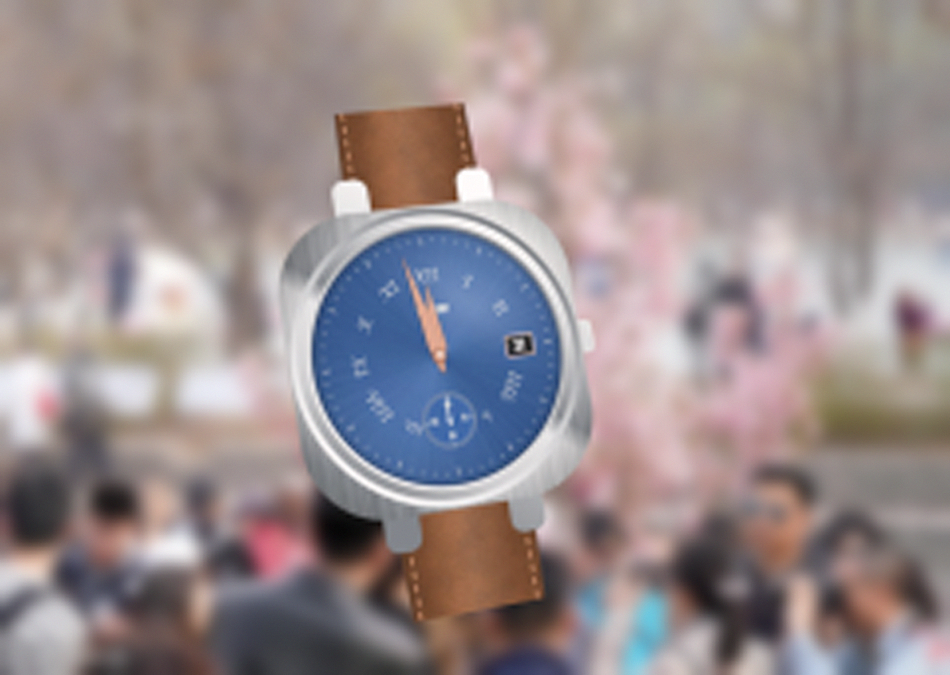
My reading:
11 h 58 min
